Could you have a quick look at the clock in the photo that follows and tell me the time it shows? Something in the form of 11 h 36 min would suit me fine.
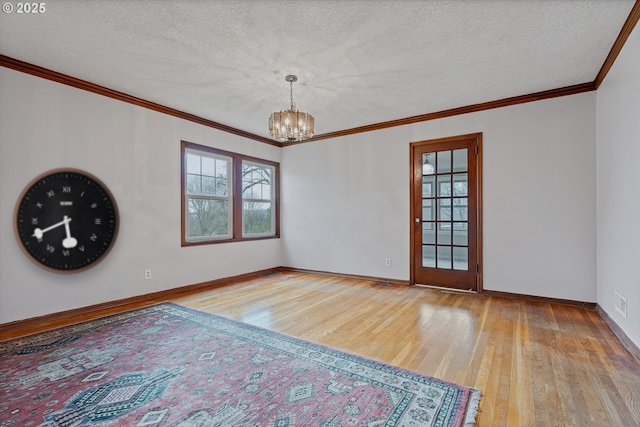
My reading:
5 h 41 min
